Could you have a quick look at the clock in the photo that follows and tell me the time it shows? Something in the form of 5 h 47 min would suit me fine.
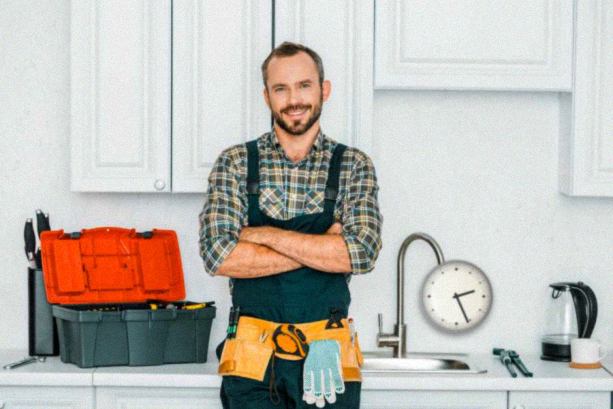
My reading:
2 h 26 min
